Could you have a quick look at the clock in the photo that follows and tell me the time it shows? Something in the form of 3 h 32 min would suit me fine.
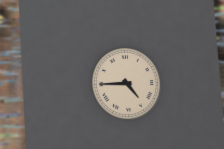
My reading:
4 h 45 min
